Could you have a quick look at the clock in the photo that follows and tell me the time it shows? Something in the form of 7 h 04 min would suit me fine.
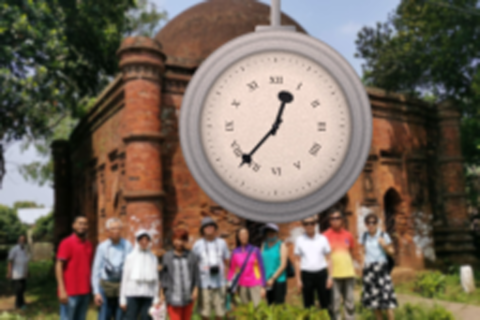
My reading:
12 h 37 min
